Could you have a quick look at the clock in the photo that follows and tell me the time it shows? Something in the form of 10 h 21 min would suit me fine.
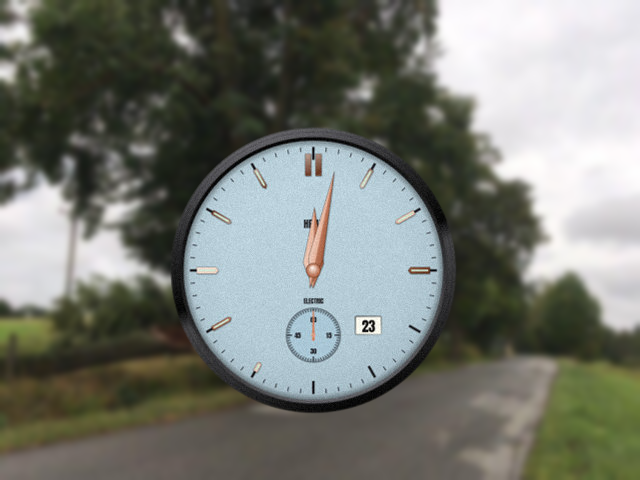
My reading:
12 h 02 min
